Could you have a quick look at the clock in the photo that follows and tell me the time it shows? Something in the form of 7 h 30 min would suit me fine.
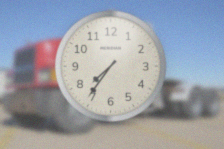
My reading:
7 h 36 min
